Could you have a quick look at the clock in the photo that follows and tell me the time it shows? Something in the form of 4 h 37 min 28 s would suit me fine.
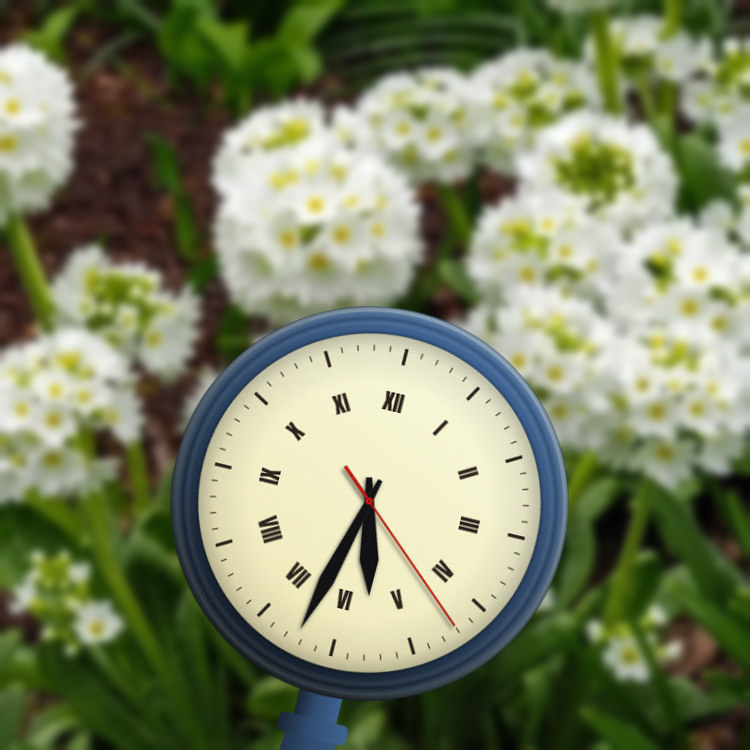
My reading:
5 h 32 min 22 s
